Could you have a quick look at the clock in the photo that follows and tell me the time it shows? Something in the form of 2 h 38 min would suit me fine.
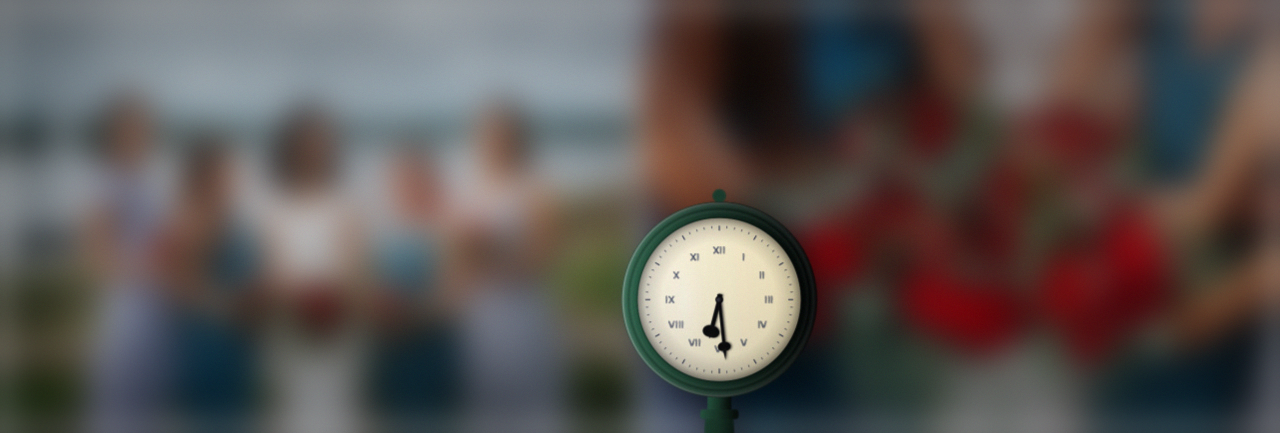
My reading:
6 h 29 min
